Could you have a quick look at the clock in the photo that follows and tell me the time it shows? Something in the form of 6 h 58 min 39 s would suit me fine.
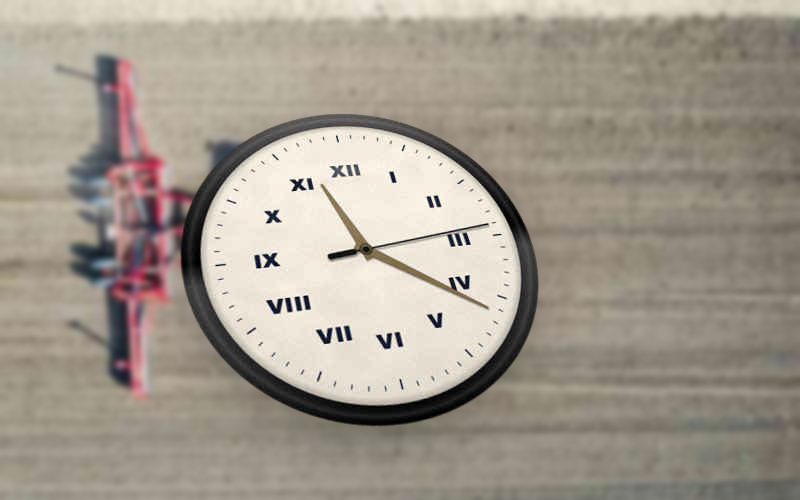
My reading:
11 h 21 min 14 s
